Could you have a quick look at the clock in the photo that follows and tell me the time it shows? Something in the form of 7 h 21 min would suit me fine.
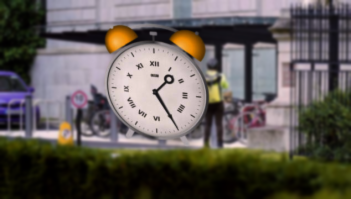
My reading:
1 h 25 min
